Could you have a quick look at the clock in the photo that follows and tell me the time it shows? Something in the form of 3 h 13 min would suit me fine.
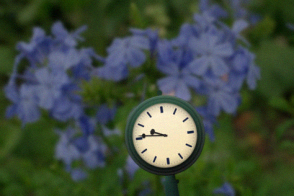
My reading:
9 h 46 min
